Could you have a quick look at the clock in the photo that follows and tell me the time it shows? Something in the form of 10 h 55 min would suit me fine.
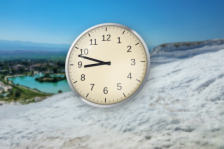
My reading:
8 h 48 min
